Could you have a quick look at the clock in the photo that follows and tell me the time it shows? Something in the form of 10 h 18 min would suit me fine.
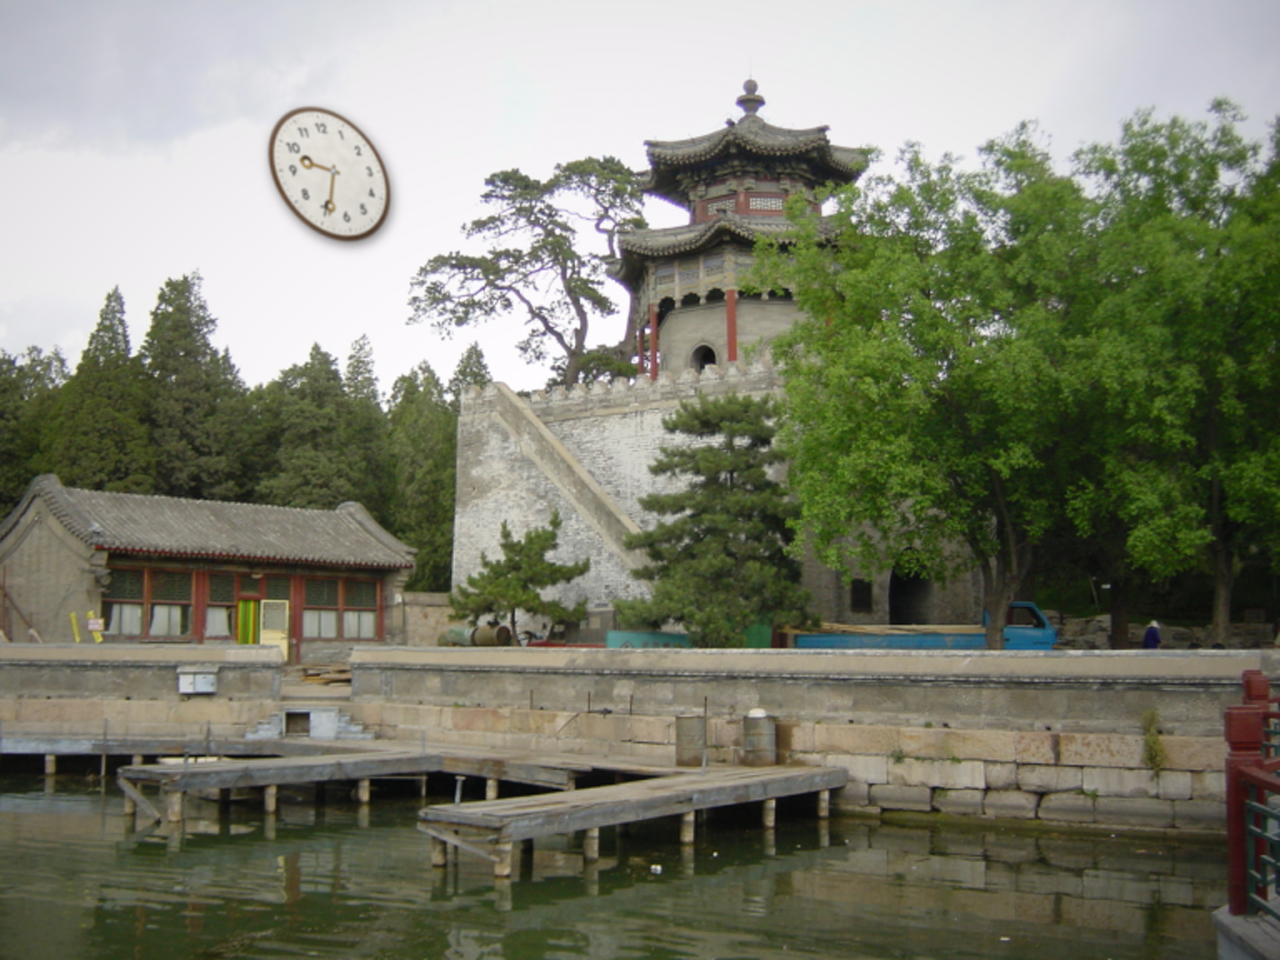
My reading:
9 h 34 min
